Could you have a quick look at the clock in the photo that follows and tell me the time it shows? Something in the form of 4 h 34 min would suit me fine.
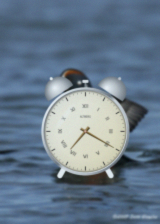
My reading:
7 h 20 min
